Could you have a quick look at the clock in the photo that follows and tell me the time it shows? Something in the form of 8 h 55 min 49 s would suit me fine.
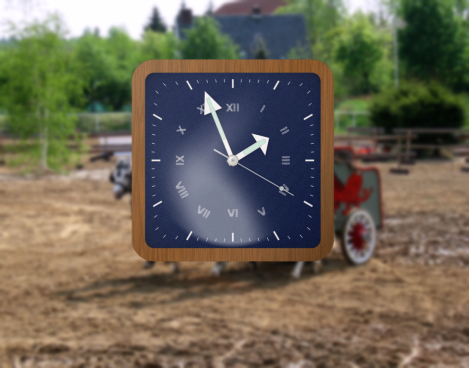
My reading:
1 h 56 min 20 s
